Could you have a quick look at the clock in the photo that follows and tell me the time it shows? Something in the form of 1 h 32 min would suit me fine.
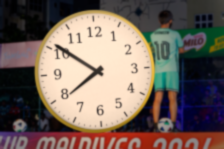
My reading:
7 h 51 min
